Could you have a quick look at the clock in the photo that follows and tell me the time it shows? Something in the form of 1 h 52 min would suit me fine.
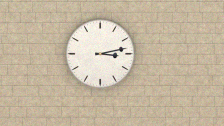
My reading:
3 h 13 min
